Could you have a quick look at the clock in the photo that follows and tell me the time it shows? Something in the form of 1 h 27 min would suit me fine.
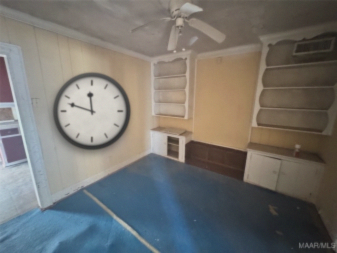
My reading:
11 h 48 min
